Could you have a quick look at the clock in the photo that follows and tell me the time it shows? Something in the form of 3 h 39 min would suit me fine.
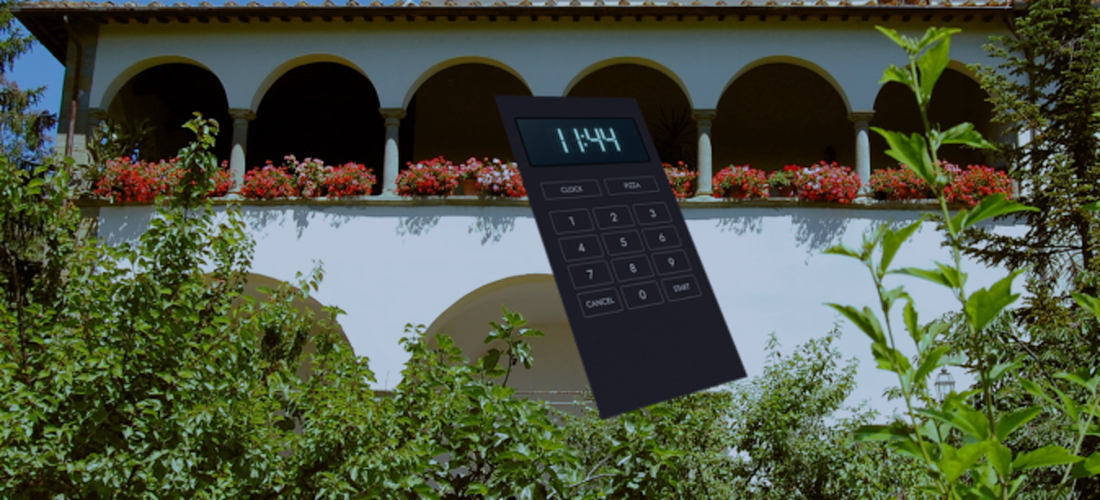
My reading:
11 h 44 min
